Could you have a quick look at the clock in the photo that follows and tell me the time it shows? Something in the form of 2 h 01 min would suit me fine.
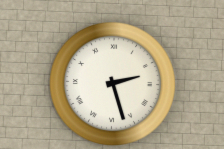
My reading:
2 h 27 min
